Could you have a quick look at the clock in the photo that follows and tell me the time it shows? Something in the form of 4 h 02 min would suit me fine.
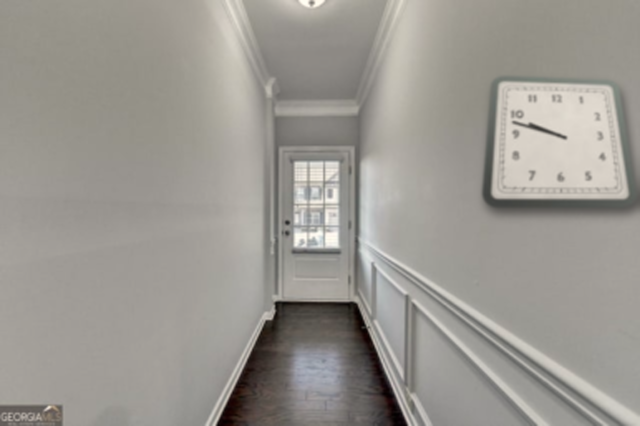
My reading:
9 h 48 min
